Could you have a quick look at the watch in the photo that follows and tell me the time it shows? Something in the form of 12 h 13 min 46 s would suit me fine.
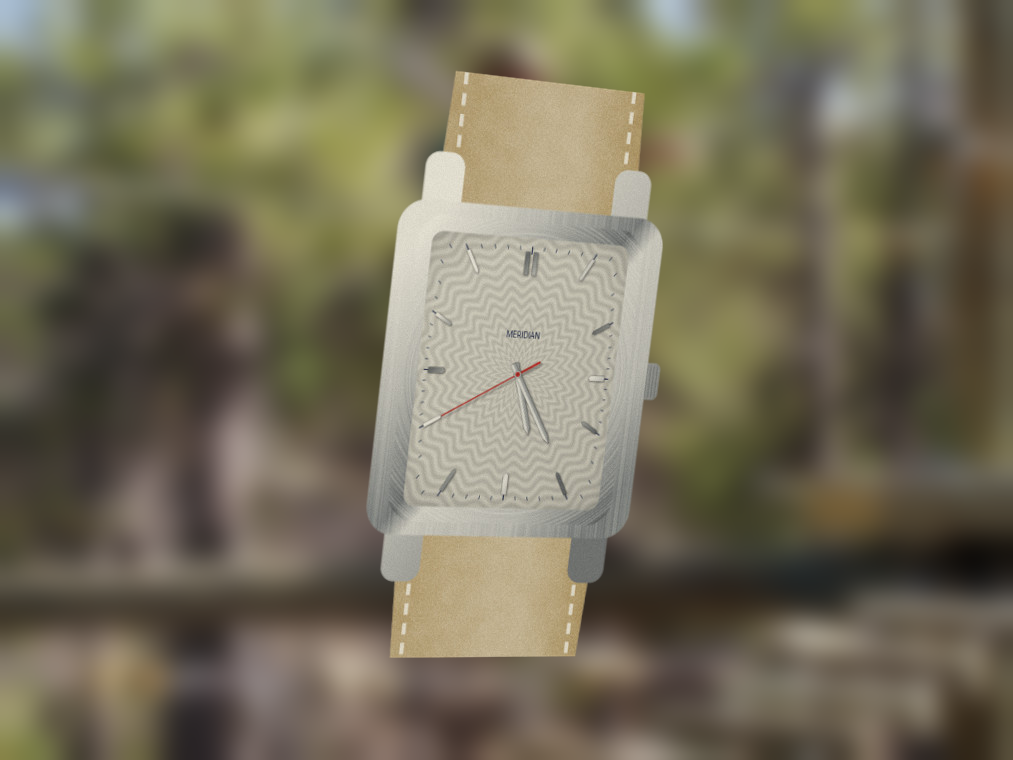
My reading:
5 h 24 min 40 s
